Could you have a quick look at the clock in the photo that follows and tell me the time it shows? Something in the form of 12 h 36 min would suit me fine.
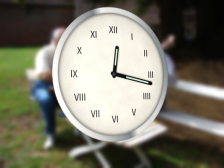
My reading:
12 h 17 min
